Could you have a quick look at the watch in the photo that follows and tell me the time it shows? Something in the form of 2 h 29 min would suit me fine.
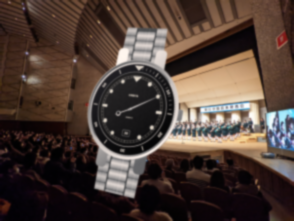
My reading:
8 h 10 min
